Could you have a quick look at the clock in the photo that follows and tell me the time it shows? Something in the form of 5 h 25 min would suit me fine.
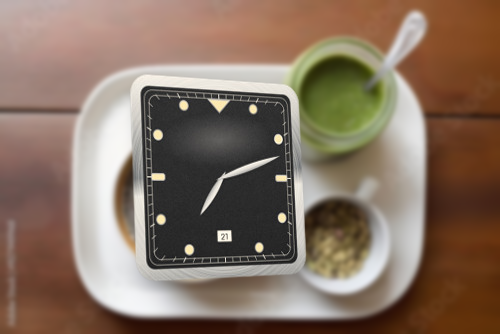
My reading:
7 h 12 min
